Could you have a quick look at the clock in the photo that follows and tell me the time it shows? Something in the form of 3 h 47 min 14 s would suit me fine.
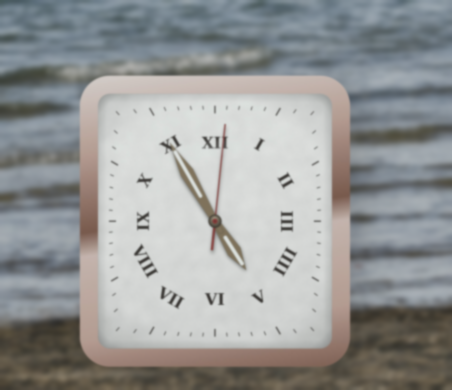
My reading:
4 h 55 min 01 s
